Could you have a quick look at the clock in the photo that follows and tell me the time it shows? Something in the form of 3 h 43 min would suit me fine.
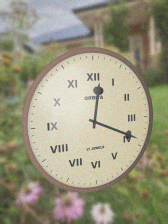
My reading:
12 h 19 min
